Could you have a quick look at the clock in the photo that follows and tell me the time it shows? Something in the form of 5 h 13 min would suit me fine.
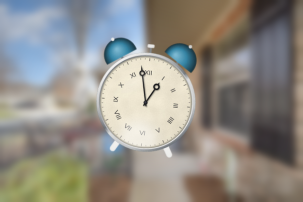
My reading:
12 h 58 min
